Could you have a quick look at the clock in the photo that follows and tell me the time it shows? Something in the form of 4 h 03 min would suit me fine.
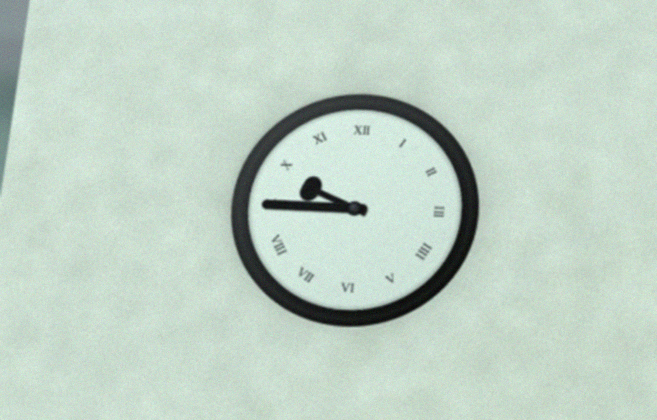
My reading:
9 h 45 min
